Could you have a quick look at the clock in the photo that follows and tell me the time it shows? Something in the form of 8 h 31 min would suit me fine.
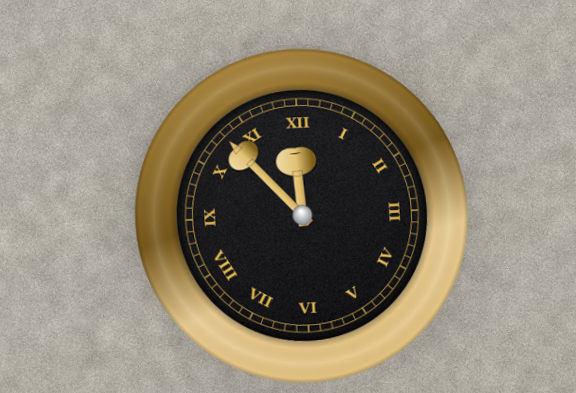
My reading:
11 h 53 min
